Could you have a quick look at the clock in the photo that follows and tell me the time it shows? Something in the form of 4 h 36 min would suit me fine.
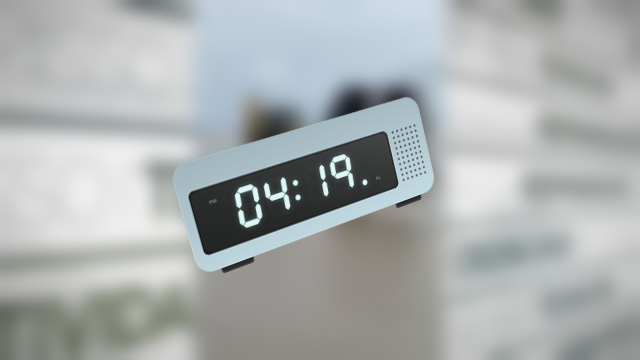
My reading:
4 h 19 min
